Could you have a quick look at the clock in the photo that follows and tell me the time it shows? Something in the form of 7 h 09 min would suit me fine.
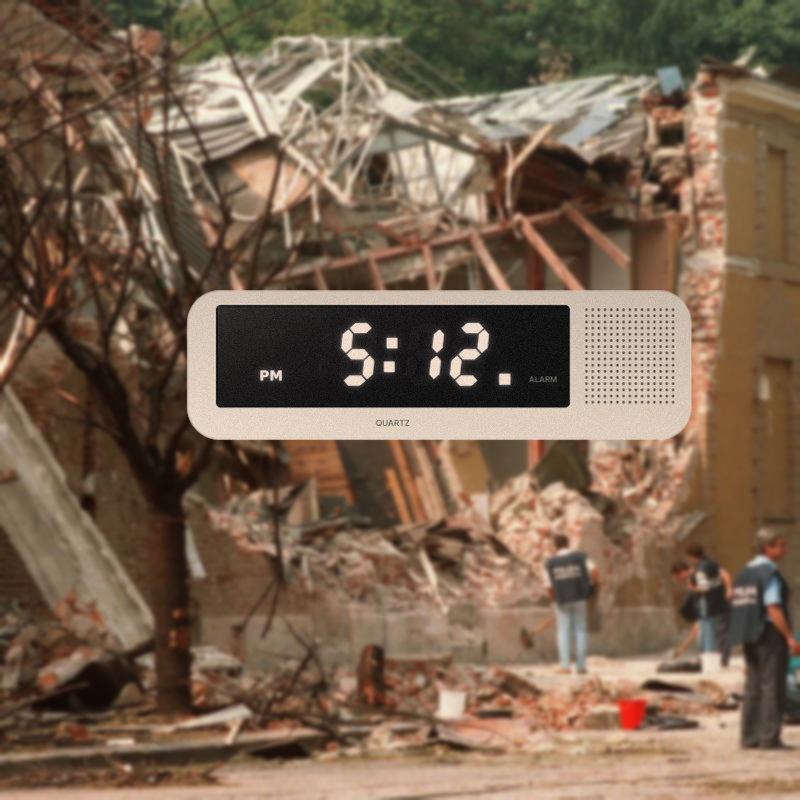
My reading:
5 h 12 min
